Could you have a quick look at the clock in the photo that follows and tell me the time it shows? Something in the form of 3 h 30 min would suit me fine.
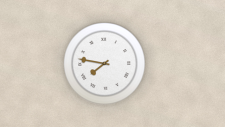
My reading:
7 h 47 min
